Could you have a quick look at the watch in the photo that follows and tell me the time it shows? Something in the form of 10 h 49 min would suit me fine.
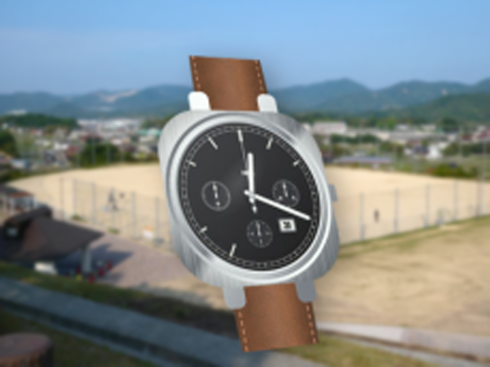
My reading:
12 h 19 min
